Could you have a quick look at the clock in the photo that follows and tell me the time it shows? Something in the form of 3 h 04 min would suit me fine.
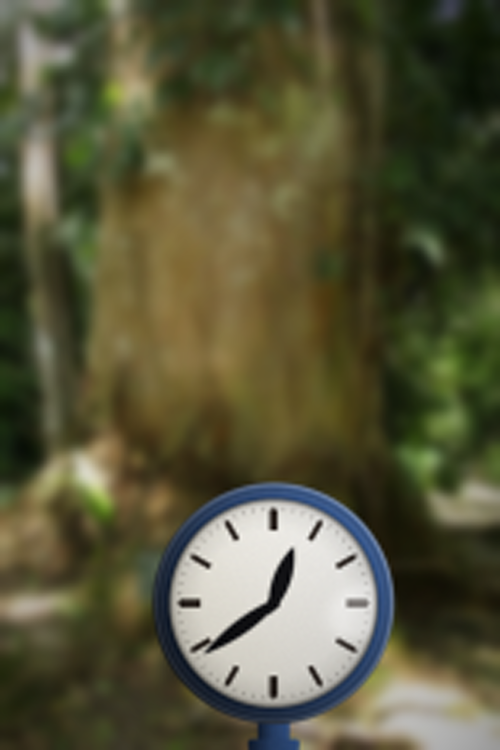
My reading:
12 h 39 min
